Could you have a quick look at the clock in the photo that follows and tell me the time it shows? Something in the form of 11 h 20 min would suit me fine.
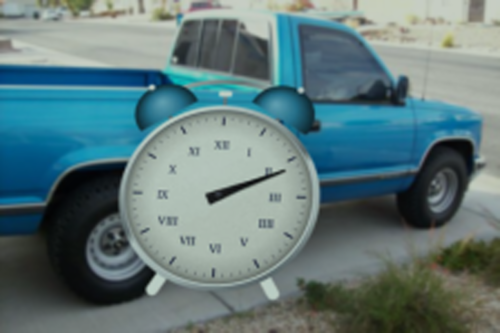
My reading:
2 h 11 min
